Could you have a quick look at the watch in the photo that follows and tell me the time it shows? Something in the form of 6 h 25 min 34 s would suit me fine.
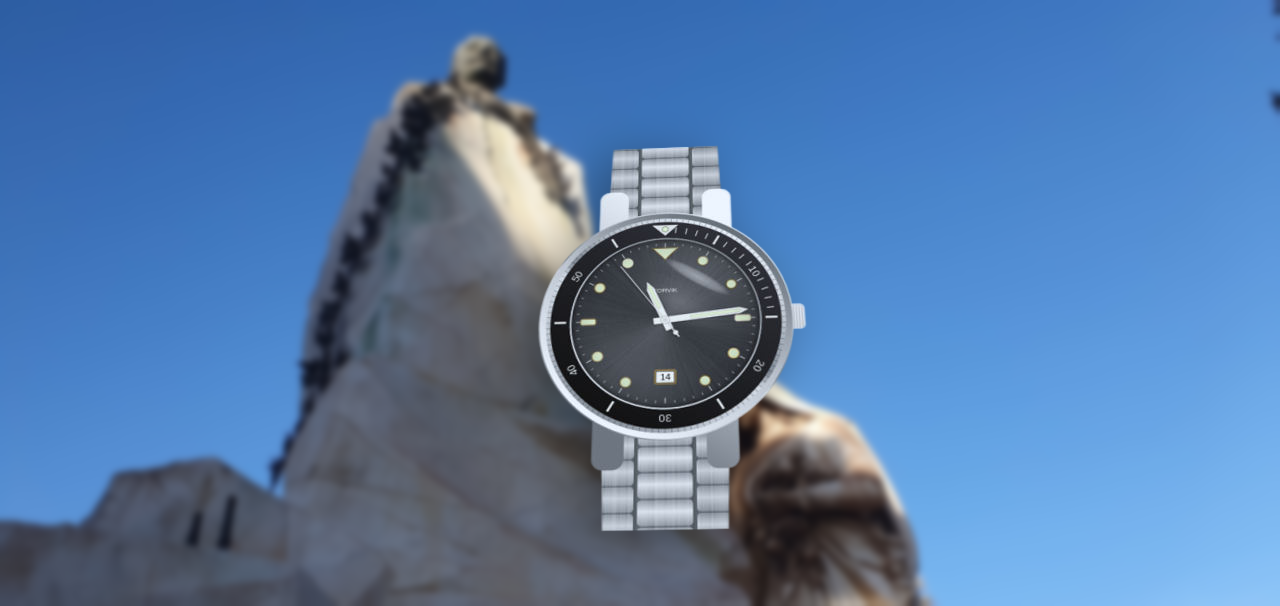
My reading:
11 h 13 min 54 s
